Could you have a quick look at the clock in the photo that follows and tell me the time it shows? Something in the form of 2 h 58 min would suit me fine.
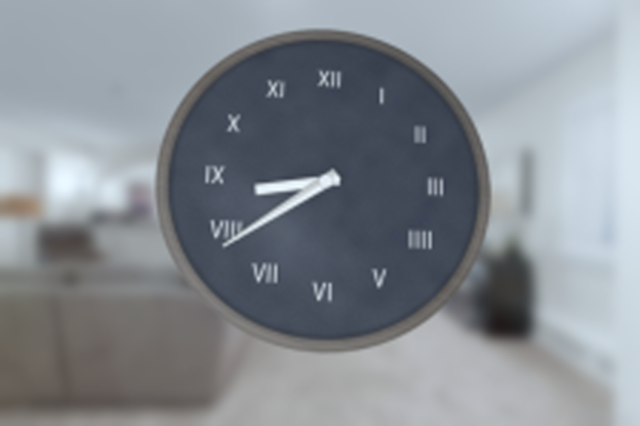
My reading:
8 h 39 min
